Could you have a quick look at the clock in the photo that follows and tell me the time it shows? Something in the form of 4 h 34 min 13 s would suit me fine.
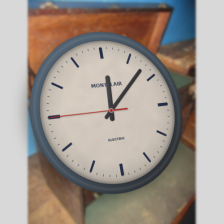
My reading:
12 h 07 min 45 s
